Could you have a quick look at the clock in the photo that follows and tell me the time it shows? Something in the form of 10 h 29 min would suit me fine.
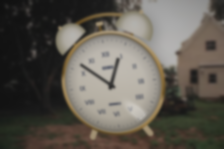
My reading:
12 h 52 min
